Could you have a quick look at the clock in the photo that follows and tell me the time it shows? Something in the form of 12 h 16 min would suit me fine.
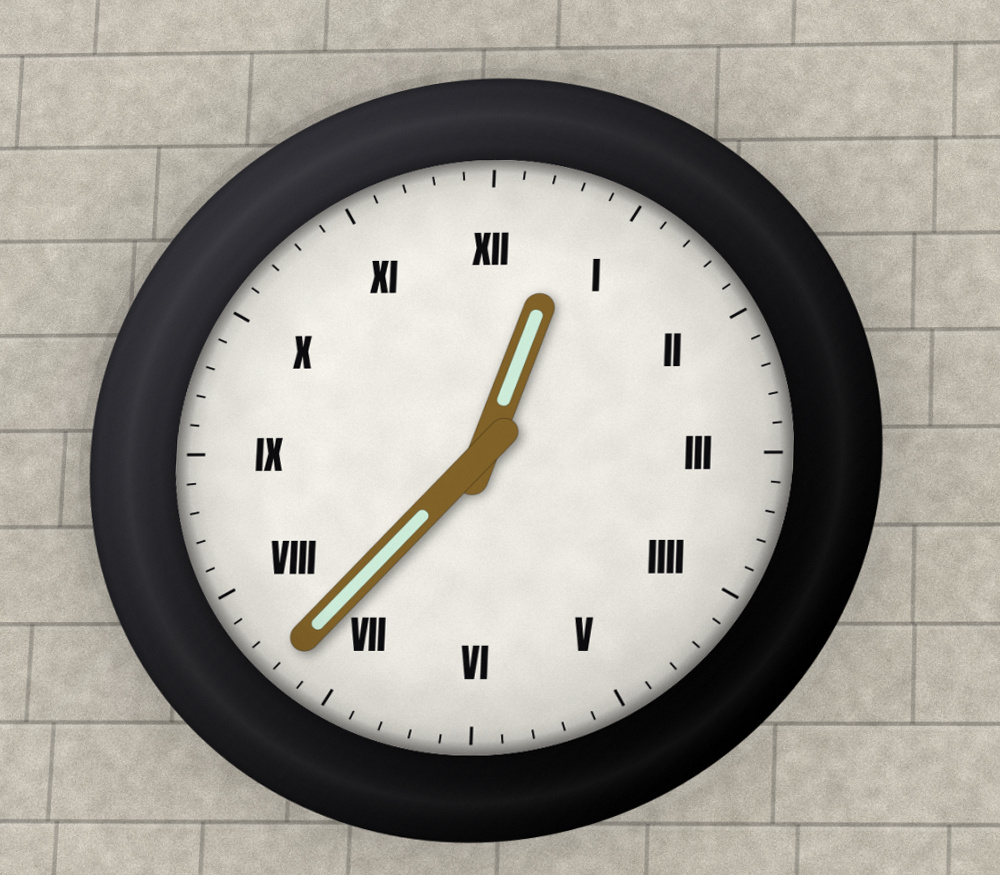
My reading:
12 h 37 min
